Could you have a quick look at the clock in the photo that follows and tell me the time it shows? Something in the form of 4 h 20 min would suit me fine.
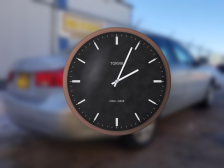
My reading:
2 h 04 min
